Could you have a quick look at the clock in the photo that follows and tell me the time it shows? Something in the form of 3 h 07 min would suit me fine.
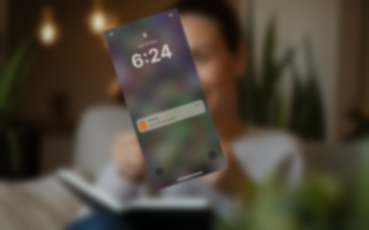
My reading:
6 h 24 min
